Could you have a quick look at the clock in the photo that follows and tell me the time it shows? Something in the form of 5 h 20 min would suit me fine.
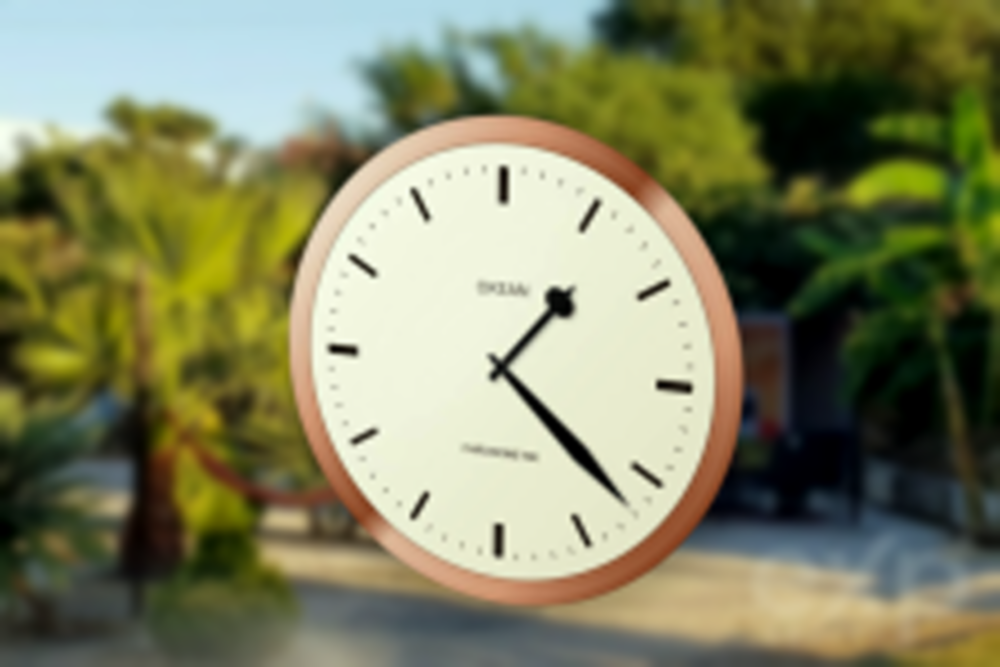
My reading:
1 h 22 min
